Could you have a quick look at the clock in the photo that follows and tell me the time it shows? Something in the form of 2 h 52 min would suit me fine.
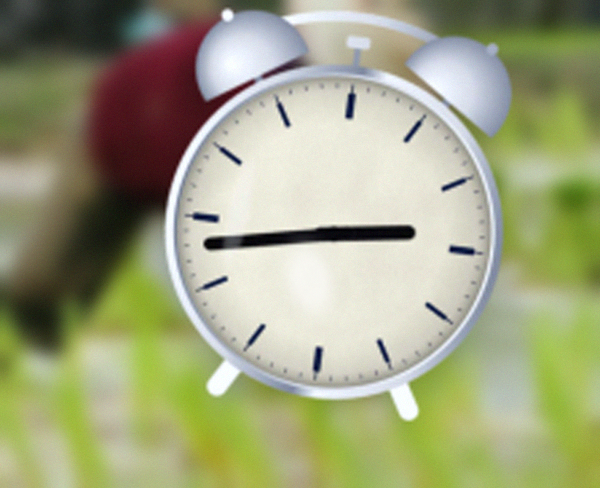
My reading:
2 h 43 min
